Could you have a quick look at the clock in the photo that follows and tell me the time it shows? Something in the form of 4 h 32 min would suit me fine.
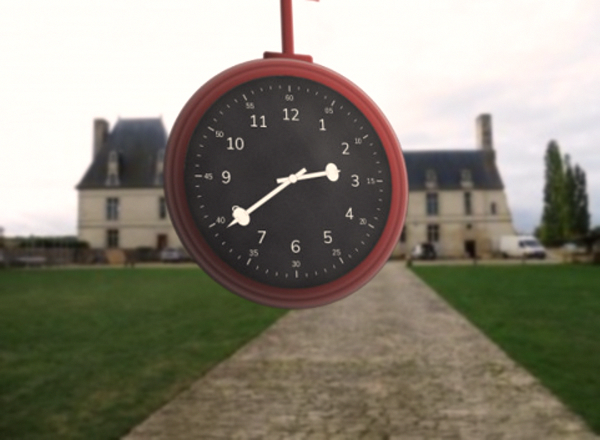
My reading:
2 h 39 min
